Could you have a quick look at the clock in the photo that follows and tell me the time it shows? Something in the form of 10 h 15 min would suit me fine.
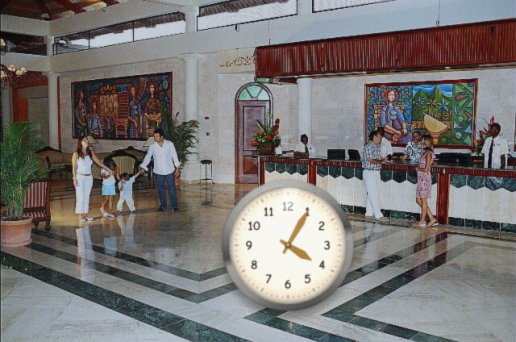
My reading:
4 h 05 min
